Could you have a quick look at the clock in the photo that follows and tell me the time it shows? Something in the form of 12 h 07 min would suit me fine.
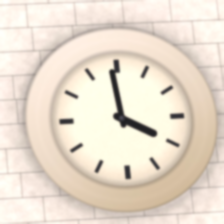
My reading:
3 h 59 min
